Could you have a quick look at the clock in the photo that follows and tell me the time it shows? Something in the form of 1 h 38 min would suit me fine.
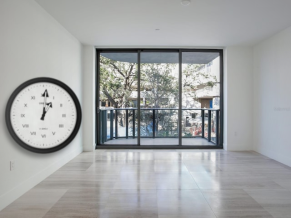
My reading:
1 h 01 min
